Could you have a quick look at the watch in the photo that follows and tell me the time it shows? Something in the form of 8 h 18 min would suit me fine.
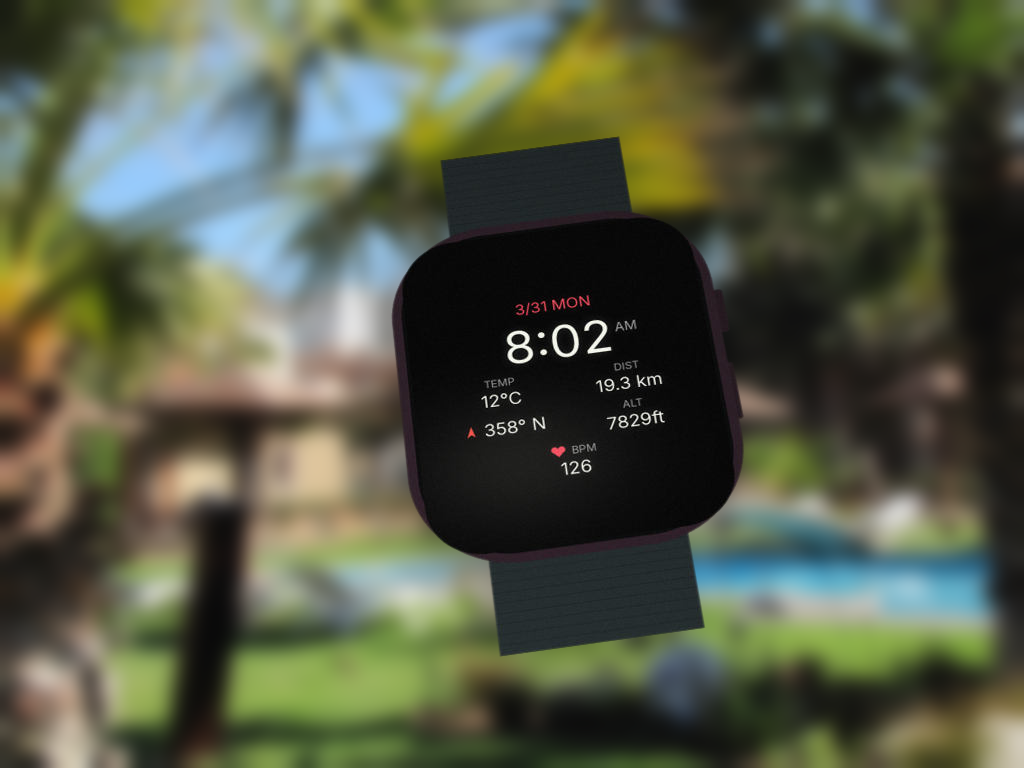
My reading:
8 h 02 min
